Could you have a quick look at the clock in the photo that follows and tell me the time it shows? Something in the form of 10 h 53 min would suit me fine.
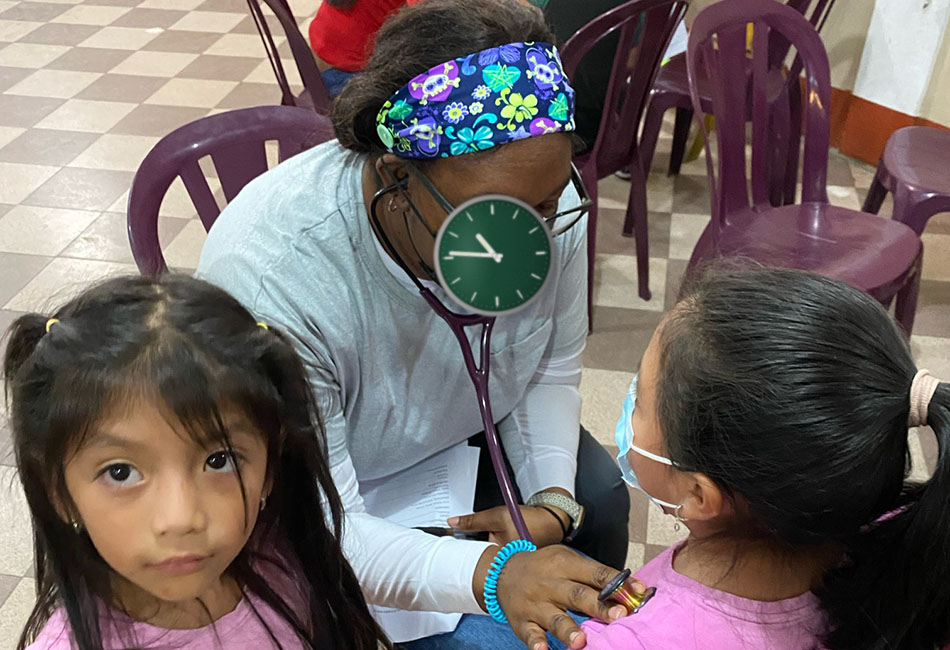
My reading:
10 h 46 min
